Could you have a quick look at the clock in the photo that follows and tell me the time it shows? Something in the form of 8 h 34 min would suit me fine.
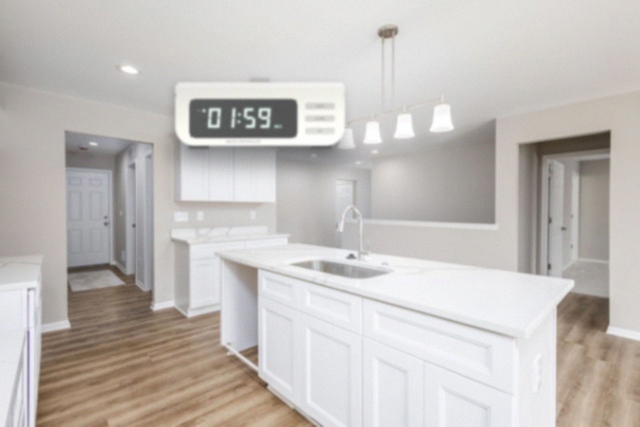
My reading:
1 h 59 min
